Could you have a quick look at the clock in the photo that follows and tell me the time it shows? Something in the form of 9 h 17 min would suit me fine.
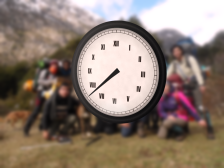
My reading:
7 h 38 min
